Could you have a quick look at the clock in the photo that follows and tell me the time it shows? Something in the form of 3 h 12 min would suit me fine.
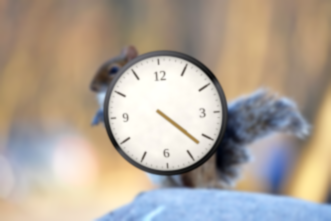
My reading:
4 h 22 min
